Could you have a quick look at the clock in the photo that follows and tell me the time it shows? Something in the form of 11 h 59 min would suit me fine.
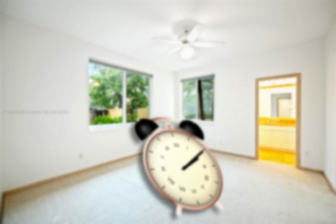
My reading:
2 h 10 min
